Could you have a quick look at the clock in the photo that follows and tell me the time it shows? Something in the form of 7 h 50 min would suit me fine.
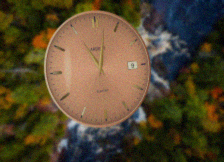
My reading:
11 h 02 min
